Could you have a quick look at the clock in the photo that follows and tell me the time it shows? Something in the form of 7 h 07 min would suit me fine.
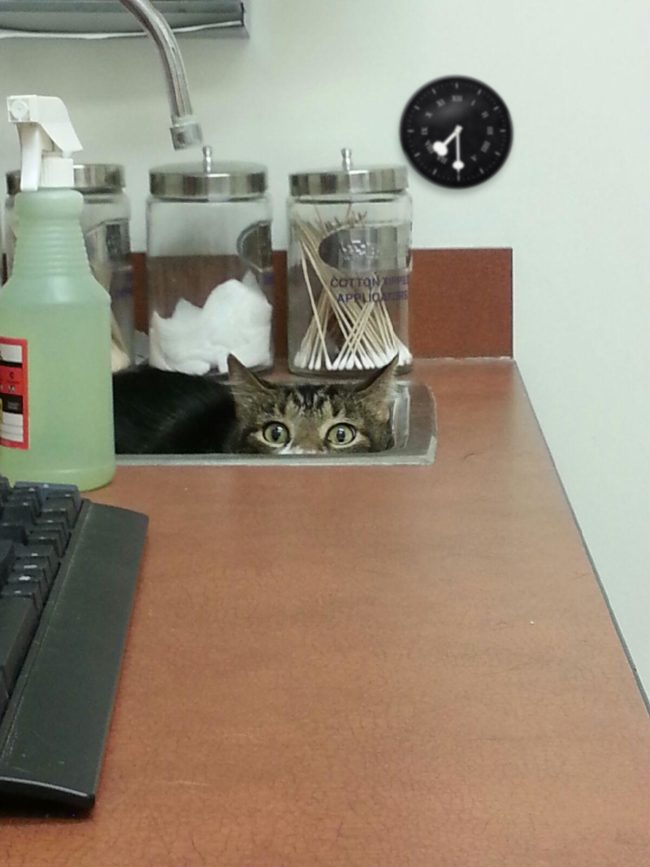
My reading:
7 h 30 min
